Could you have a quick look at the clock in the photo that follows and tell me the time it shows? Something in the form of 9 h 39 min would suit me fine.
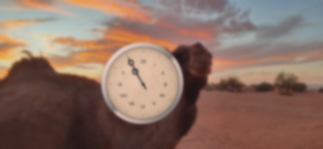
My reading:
10 h 55 min
